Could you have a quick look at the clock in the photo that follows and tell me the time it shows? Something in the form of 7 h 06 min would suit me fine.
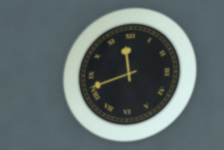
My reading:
11 h 42 min
